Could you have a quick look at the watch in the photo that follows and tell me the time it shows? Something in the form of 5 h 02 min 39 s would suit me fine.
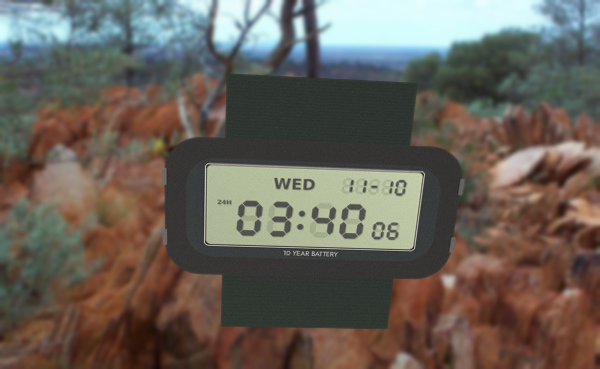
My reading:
3 h 40 min 06 s
